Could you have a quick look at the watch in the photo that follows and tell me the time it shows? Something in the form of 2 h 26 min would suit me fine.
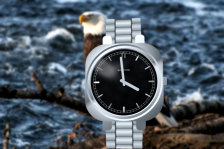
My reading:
3 h 59 min
